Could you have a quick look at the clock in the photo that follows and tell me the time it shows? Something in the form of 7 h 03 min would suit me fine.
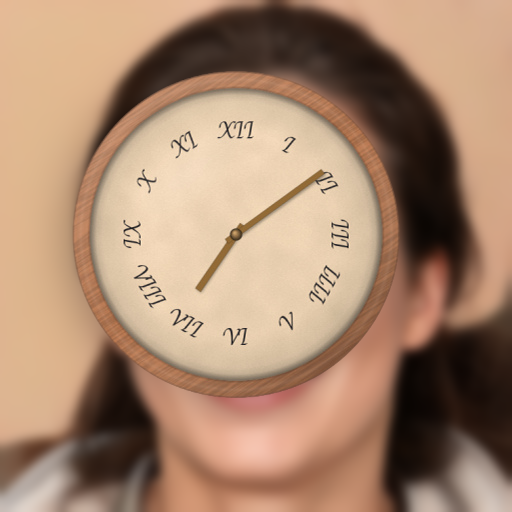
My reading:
7 h 09 min
